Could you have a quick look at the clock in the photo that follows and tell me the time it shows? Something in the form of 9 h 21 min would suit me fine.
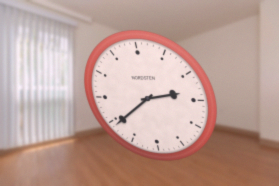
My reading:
2 h 39 min
